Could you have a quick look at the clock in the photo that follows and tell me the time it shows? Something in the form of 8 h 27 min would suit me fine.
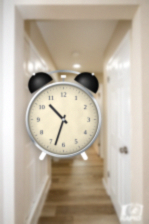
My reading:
10 h 33 min
